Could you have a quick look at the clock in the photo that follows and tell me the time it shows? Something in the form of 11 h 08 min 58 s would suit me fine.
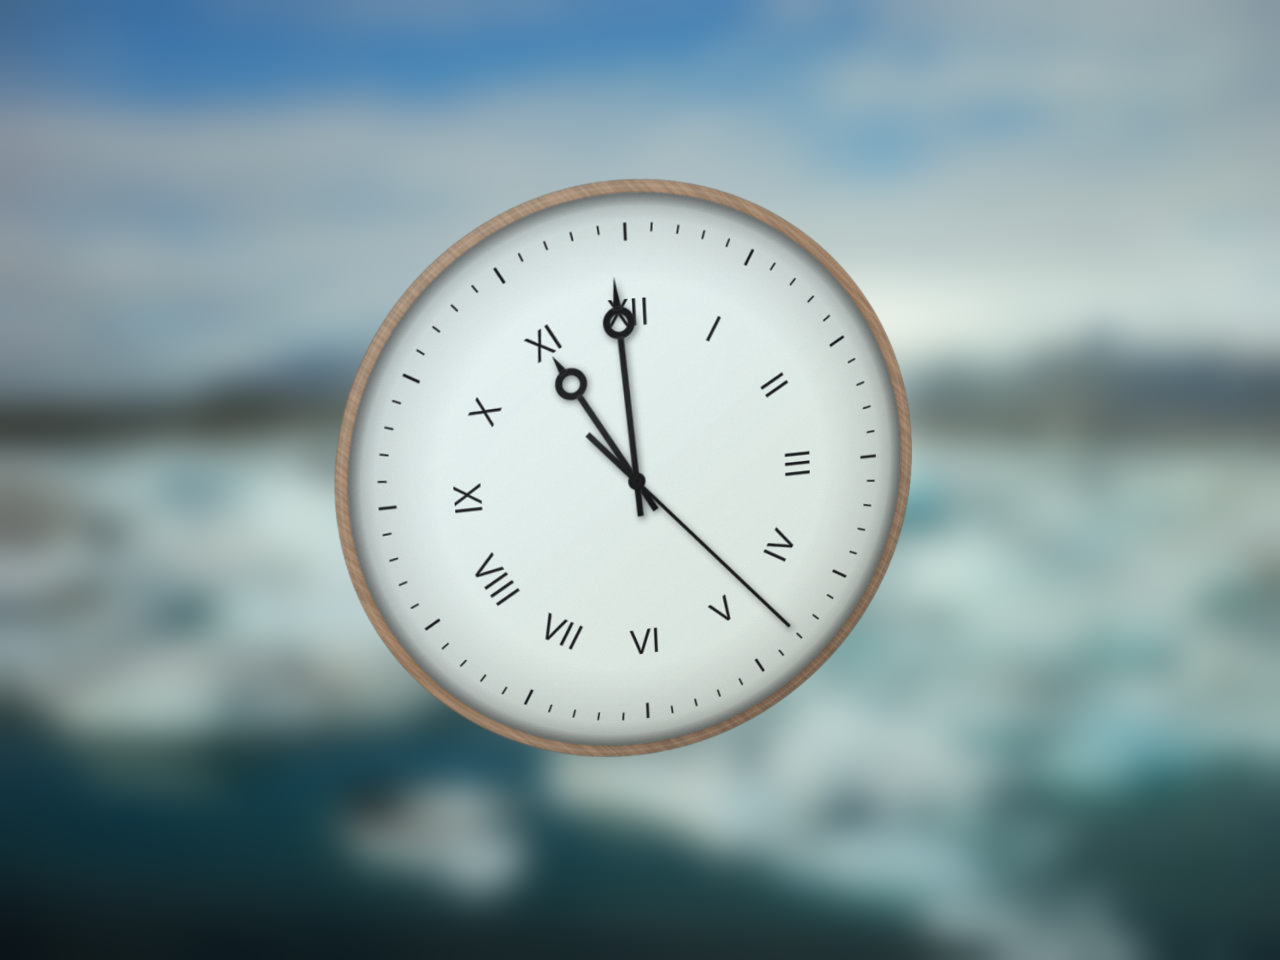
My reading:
10 h 59 min 23 s
